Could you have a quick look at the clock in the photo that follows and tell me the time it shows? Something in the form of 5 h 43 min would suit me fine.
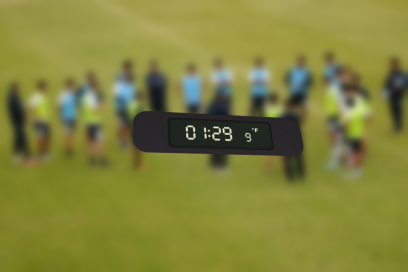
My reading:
1 h 29 min
